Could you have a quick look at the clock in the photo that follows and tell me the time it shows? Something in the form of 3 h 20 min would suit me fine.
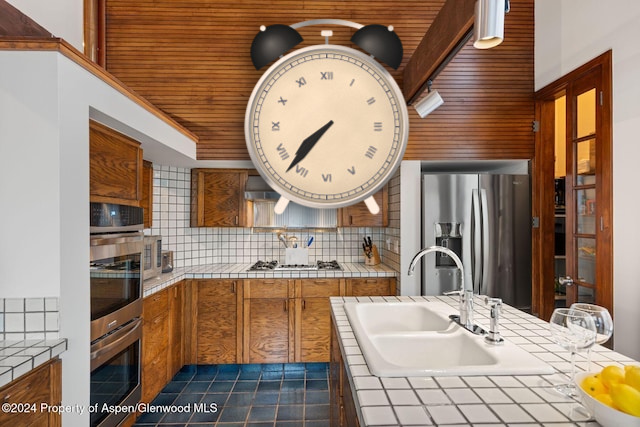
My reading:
7 h 37 min
